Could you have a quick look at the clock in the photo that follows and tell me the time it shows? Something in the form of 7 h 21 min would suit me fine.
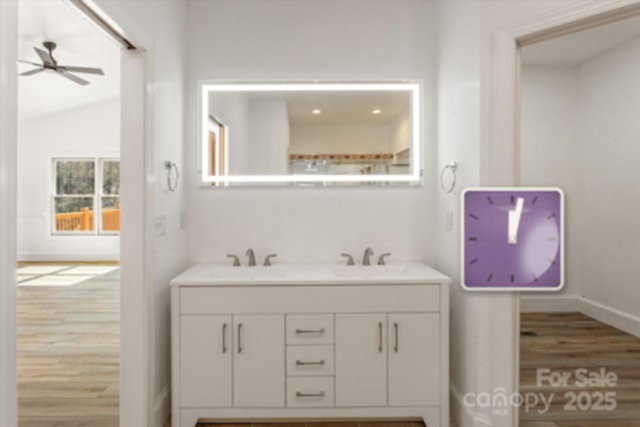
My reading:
12 h 02 min
